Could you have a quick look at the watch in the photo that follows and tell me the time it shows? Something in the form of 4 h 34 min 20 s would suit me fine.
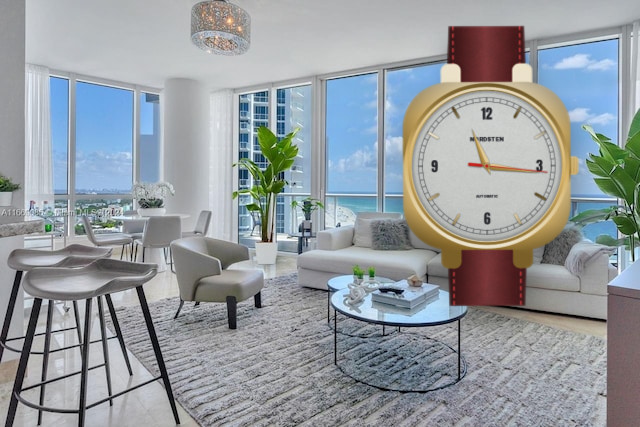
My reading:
11 h 16 min 16 s
